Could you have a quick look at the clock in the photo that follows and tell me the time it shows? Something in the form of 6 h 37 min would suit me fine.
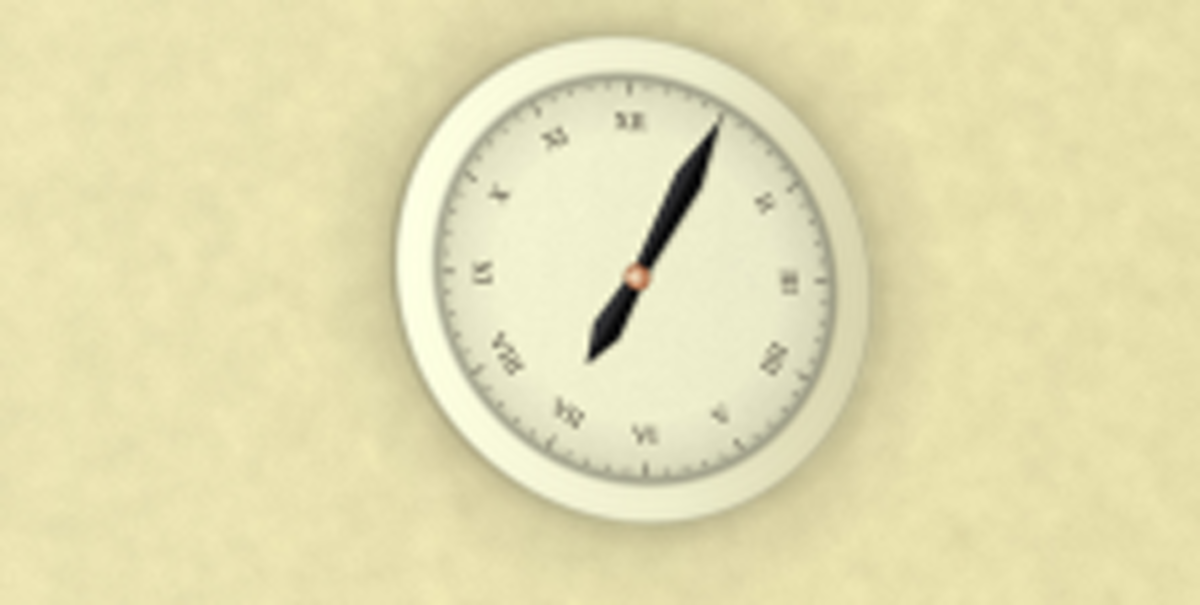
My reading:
7 h 05 min
